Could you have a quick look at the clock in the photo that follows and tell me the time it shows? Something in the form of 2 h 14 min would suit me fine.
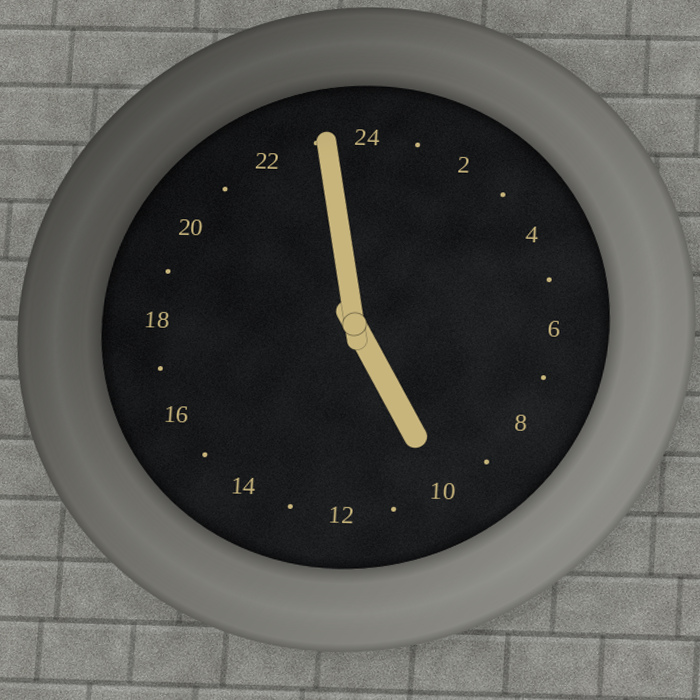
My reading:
9 h 58 min
